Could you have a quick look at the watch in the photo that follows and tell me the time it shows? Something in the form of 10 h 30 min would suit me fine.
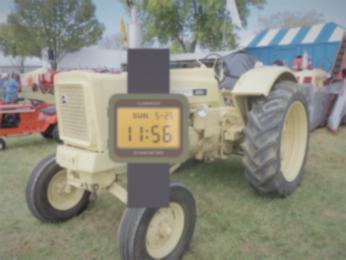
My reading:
11 h 56 min
